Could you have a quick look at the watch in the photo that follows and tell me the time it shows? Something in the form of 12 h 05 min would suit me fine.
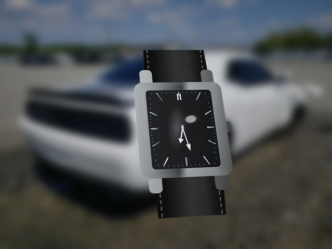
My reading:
6 h 28 min
